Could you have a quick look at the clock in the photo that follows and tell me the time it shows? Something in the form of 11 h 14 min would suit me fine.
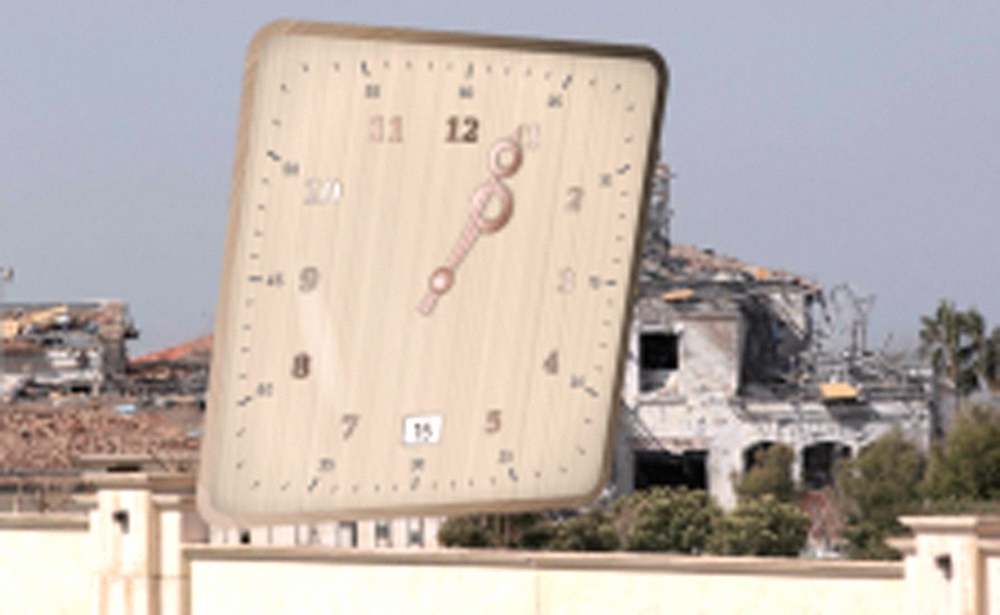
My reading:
1 h 04 min
